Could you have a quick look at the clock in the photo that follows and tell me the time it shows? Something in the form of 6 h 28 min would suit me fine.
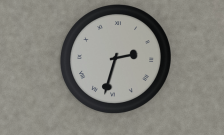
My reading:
2 h 32 min
